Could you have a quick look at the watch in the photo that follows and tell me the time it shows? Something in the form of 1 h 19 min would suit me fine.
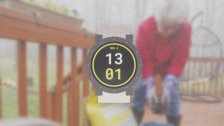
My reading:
13 h 01 min
